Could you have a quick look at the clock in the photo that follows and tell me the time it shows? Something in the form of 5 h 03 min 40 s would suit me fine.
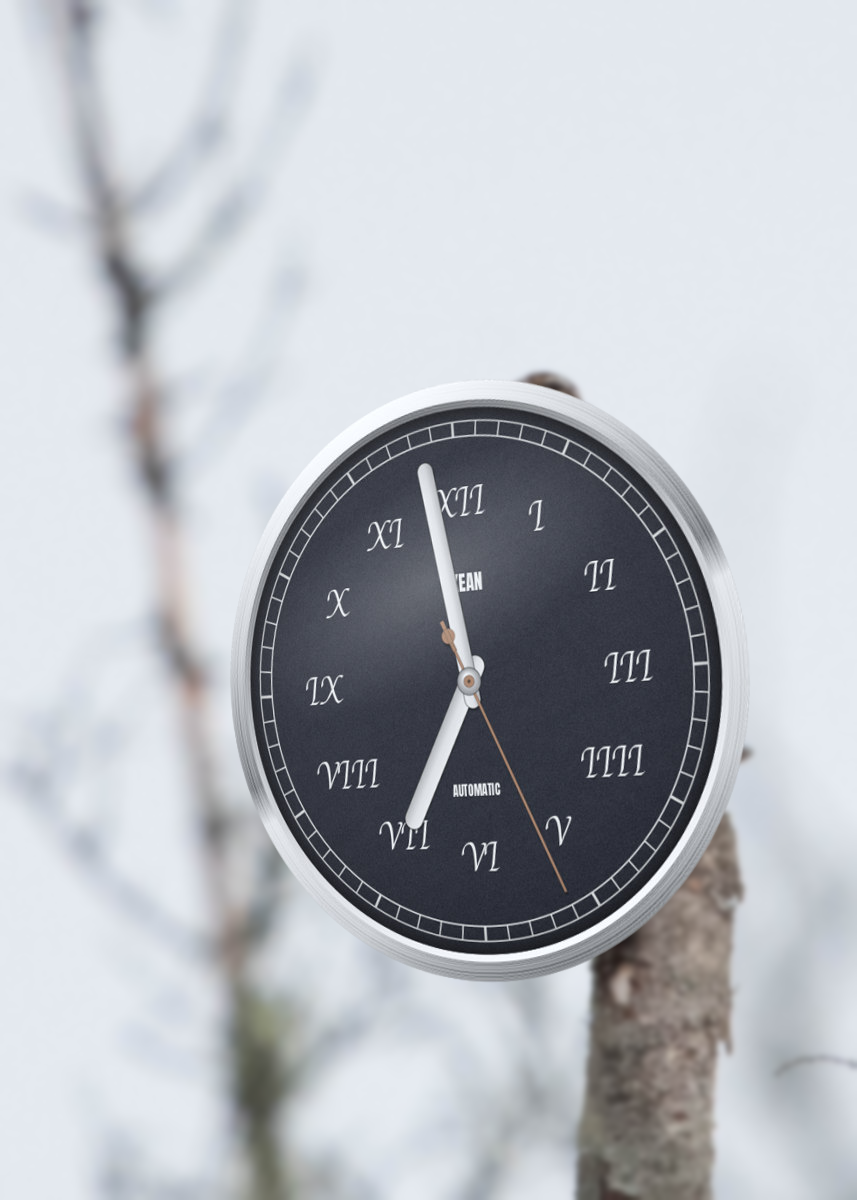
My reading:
6 h 58 min 26 s
